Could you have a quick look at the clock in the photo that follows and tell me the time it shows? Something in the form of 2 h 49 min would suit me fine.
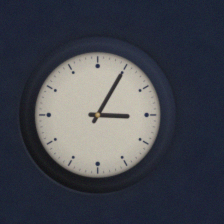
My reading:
3 h 05 min
